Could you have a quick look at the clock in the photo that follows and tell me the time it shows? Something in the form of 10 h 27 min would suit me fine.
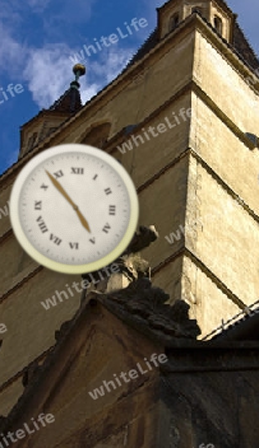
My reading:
4 h 53 min
